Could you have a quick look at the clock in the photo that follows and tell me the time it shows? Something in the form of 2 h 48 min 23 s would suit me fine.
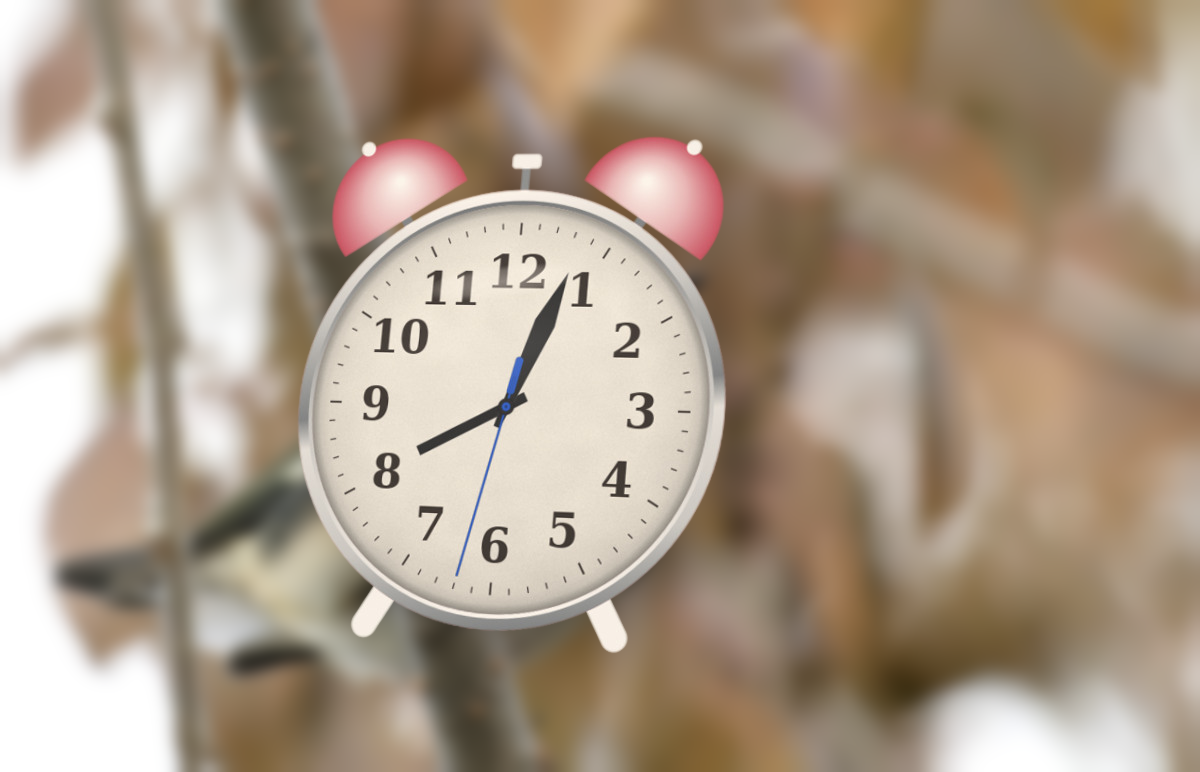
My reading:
8 h 03 min 32 s
